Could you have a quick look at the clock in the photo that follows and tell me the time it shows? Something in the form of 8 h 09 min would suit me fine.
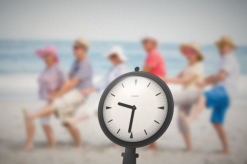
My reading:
9 h 31 min
